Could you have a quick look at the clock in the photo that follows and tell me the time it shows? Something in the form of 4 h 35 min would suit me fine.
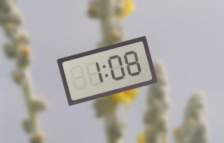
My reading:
1 h 08 min
